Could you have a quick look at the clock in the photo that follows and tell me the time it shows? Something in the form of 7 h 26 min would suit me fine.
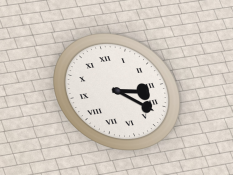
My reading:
3 h 22 min
